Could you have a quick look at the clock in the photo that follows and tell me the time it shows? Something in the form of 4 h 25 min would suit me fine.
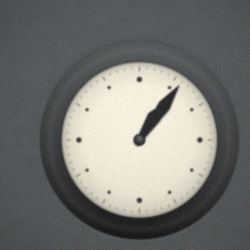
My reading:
1 h 06 min
